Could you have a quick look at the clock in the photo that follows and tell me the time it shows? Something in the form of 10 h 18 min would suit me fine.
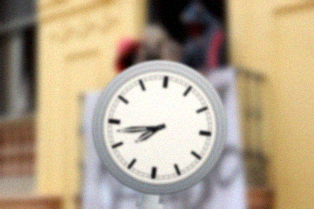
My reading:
7 h 43 min
